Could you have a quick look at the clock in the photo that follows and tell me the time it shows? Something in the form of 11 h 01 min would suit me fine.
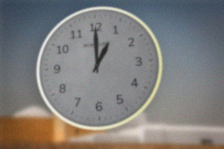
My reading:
1 h 00 min
